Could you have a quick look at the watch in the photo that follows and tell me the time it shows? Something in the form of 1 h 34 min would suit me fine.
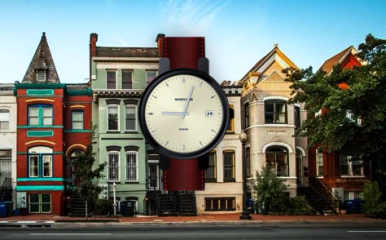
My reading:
9 h 03 min
